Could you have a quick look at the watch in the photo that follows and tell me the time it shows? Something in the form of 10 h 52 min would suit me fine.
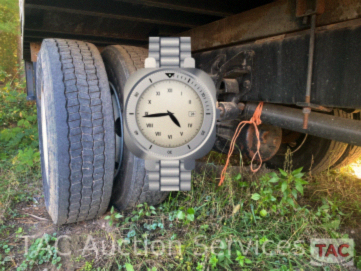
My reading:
4 h 44 min
